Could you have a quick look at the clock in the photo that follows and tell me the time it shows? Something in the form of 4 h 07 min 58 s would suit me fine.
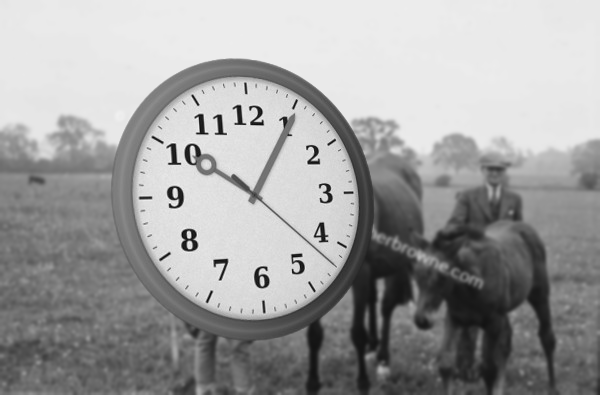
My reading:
10 h 05 min 22 s
